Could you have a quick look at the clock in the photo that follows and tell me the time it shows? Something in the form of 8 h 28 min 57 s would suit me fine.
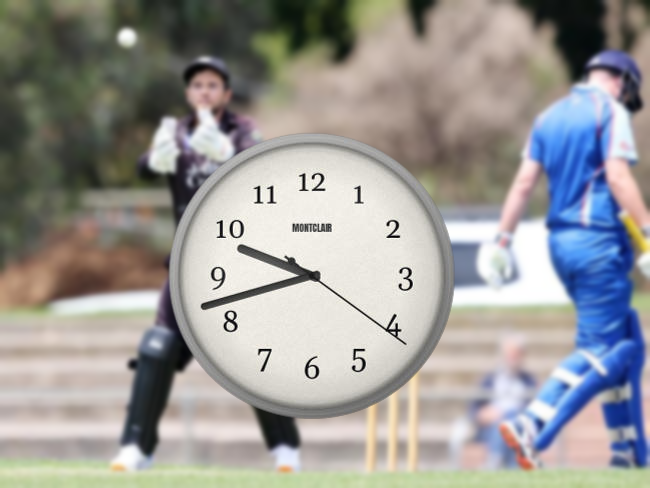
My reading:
9 h 42 min 21 s
